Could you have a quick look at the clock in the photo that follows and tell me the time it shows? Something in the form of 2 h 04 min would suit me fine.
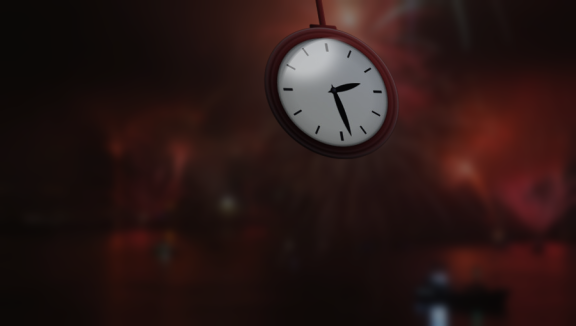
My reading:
2 h 28 min
